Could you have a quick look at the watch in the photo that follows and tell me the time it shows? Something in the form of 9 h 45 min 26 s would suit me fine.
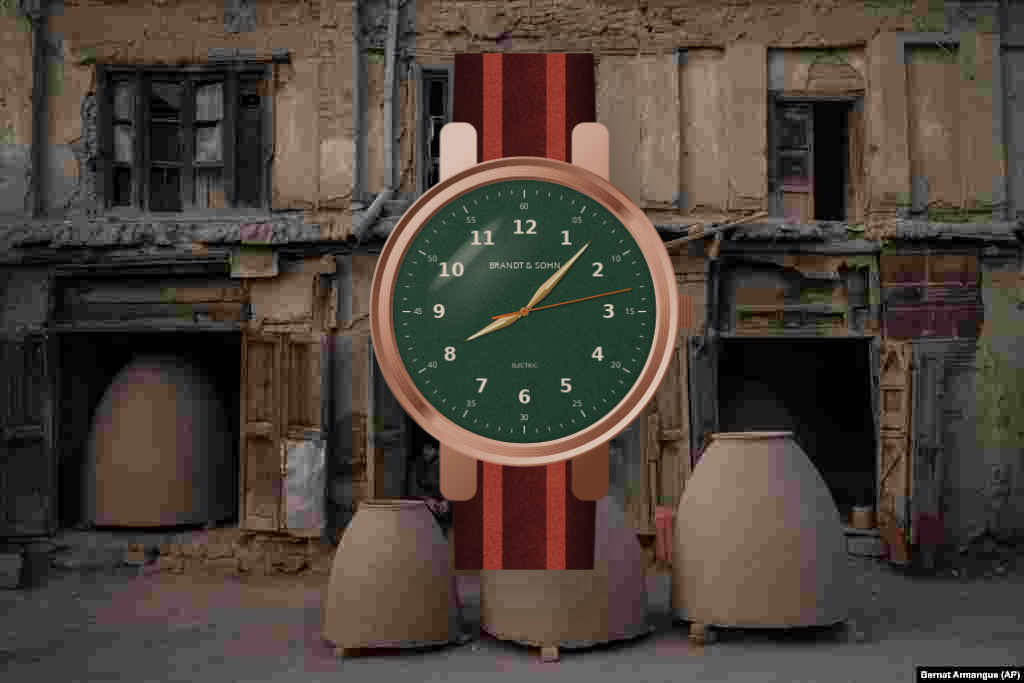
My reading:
8 h 07 min 13 s
